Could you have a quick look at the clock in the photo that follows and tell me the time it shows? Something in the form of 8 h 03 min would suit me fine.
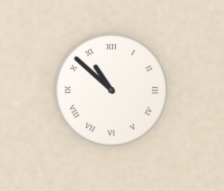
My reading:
10 h 52 min
